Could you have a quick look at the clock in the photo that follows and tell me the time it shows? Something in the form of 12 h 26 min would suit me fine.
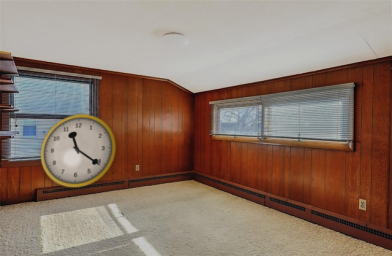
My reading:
11 h 21 min
